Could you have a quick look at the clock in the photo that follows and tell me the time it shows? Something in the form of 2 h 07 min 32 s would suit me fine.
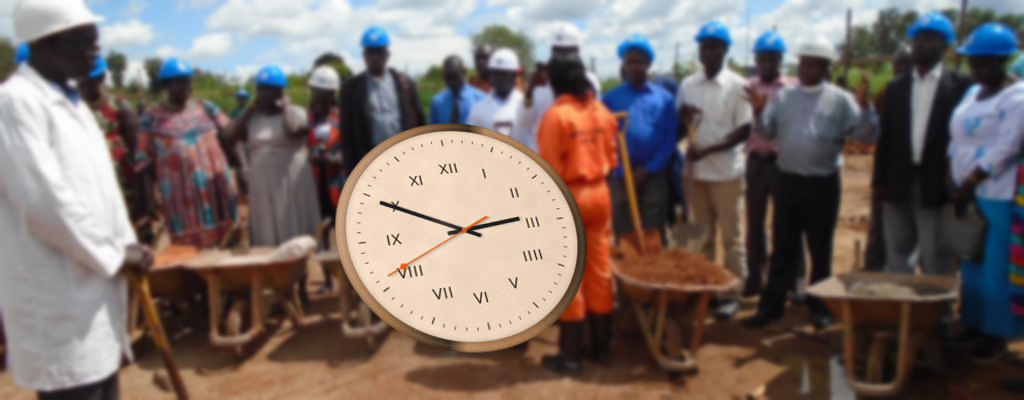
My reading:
2 h 49 min 41 s
